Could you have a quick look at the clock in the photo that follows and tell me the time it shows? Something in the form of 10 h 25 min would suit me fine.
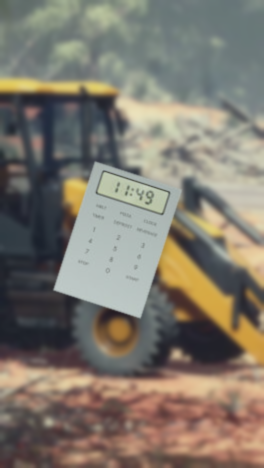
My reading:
11 h 49 min
